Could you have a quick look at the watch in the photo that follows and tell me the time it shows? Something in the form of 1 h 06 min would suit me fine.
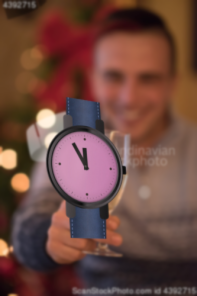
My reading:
11 h 55 min
